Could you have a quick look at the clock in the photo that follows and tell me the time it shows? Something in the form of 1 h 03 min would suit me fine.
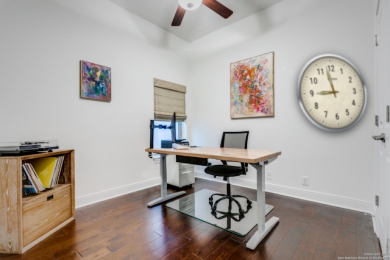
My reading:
8 h 58 min
